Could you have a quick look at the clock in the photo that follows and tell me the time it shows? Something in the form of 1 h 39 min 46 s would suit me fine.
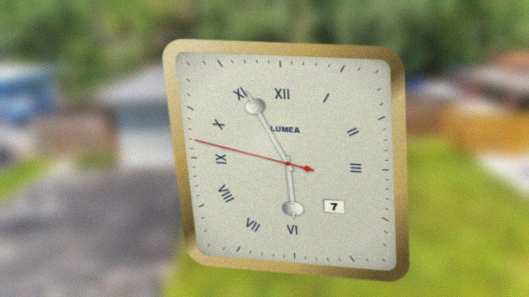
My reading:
5 h 55 min 47 s
